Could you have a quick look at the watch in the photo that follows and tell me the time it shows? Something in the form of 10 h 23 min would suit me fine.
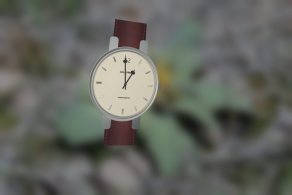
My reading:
12 h 59 min
